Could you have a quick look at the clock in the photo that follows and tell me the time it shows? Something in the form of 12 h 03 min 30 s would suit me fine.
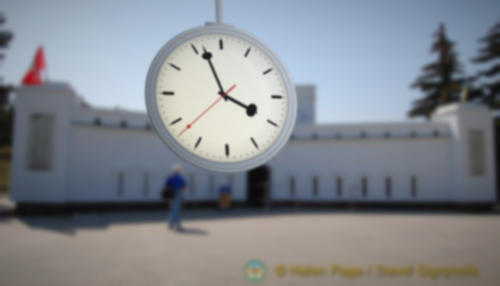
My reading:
3 h 56 min 38 s
